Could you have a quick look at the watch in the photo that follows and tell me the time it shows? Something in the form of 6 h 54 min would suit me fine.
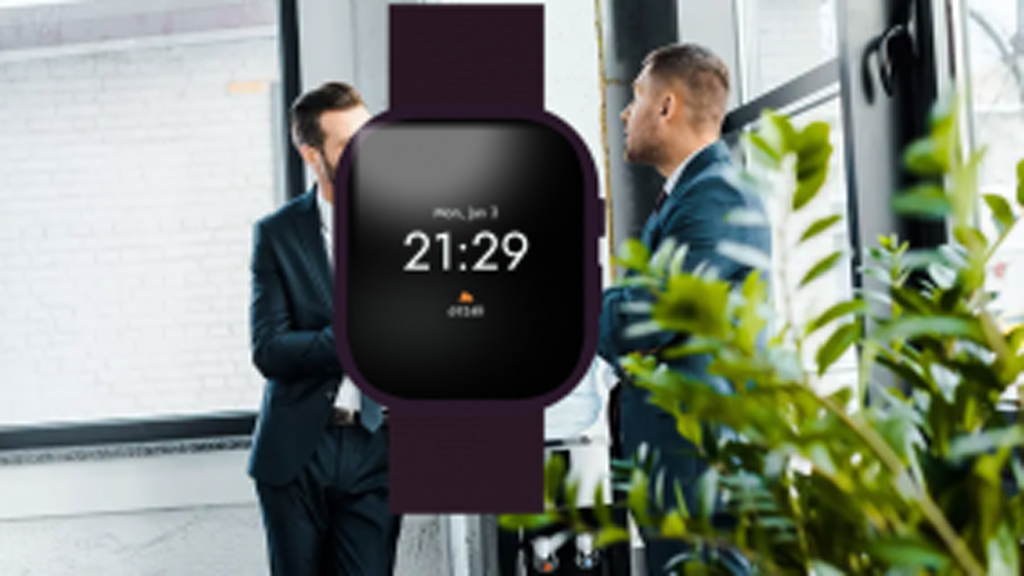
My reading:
21 h 29 min
